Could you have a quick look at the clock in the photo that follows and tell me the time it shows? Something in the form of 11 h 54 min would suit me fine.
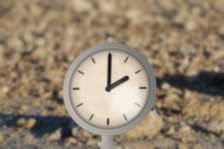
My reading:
2 h 00 min
